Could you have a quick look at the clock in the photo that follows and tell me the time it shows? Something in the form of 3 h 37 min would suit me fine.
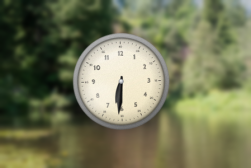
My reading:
6 h 31 min
